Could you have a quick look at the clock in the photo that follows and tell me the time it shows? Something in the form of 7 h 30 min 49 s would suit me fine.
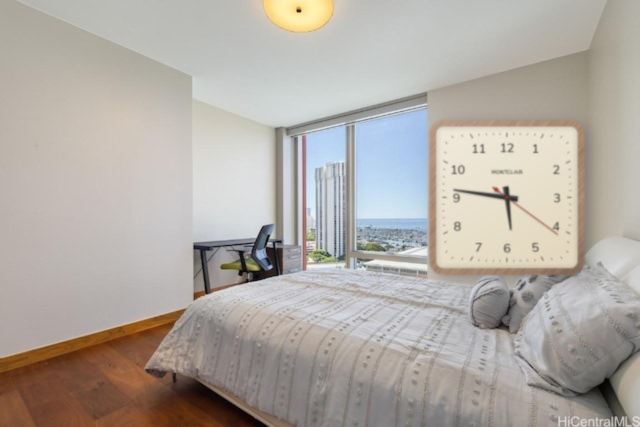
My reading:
5 h 46 min 21 s
